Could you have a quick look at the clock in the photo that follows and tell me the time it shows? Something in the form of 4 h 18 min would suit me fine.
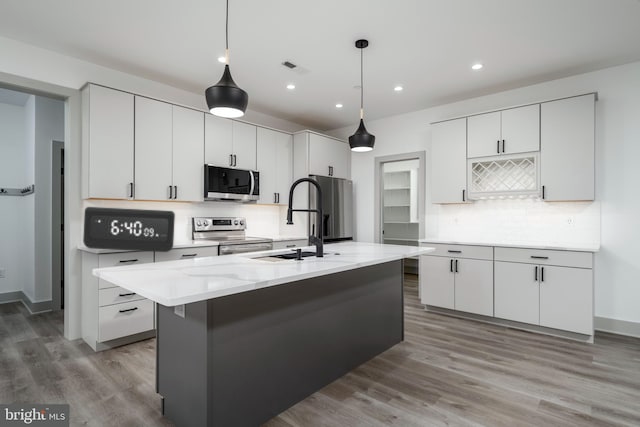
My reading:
6 h 40 min
